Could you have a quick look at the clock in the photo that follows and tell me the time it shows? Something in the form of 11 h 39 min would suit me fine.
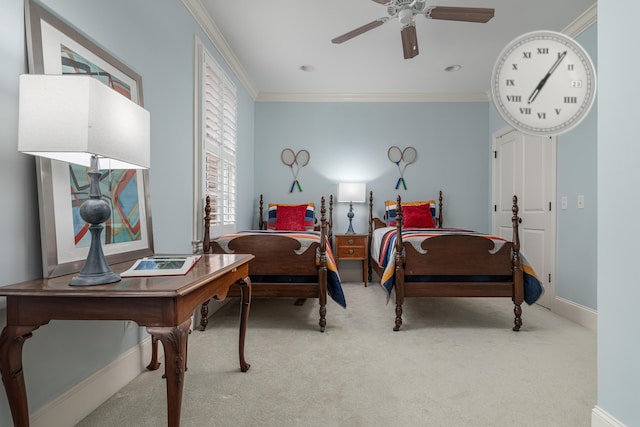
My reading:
7 h 06 min
